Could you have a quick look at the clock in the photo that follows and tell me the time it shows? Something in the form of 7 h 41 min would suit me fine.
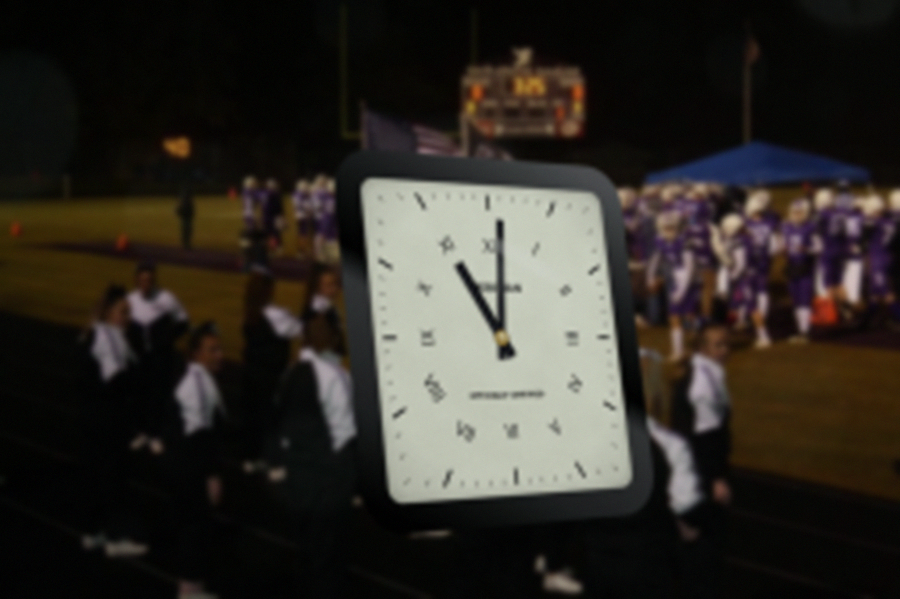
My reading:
11 h 01 min
